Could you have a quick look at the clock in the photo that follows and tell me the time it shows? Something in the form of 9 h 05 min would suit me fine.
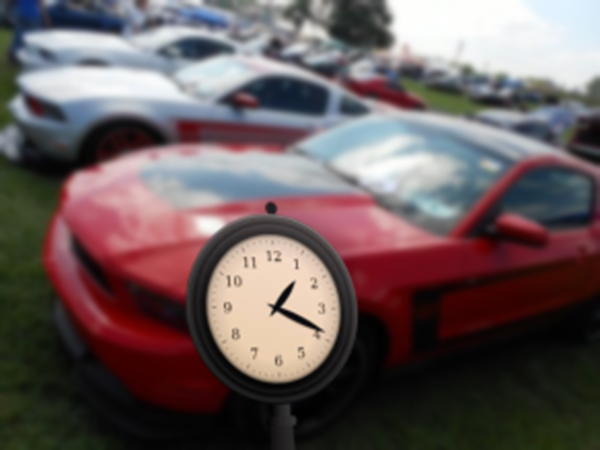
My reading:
1 h 19 min
